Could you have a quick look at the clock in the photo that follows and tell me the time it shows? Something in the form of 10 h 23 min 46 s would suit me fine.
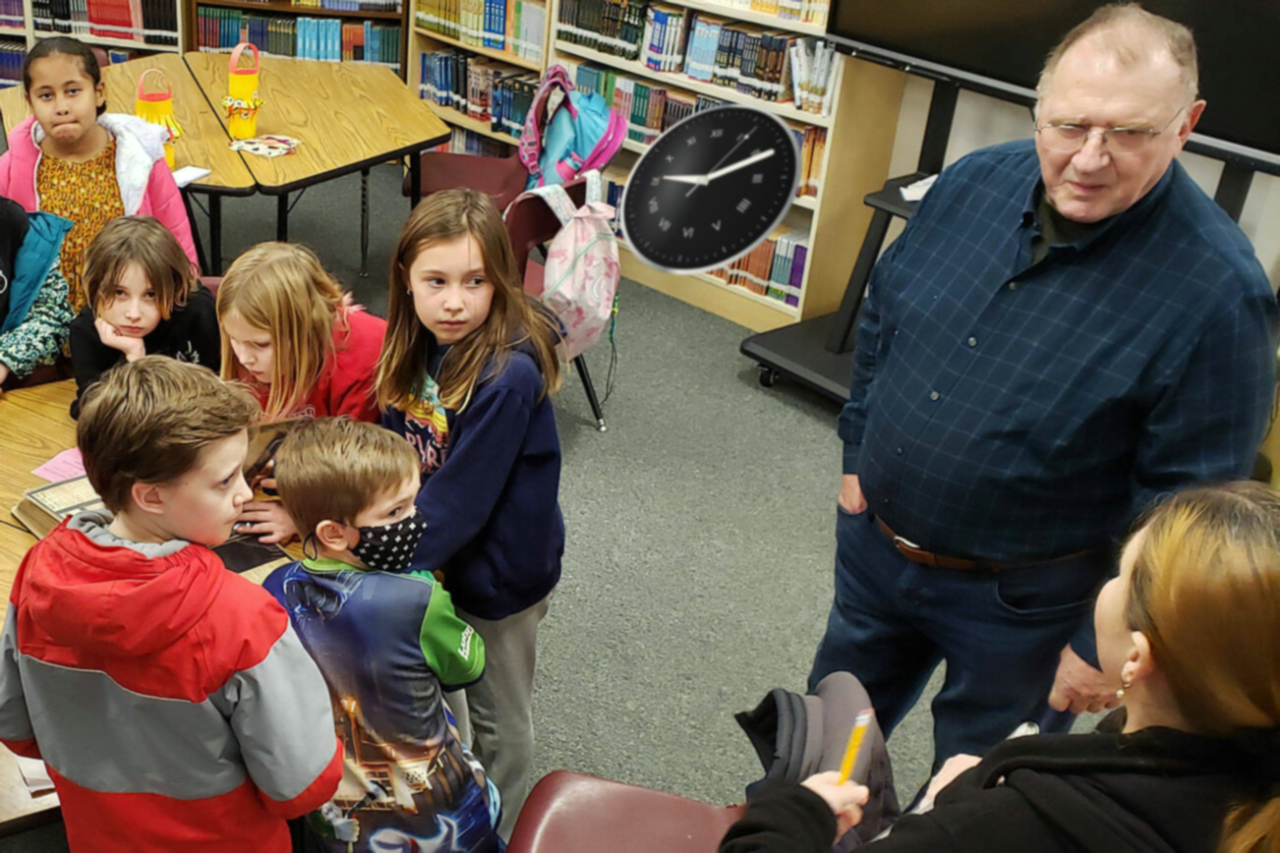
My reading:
9 h 11 min 06 s
